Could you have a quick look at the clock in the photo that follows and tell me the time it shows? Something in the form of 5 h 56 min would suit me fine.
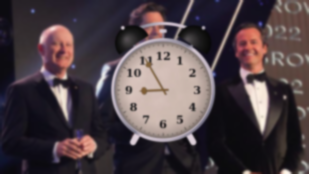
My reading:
8 h 55 min
